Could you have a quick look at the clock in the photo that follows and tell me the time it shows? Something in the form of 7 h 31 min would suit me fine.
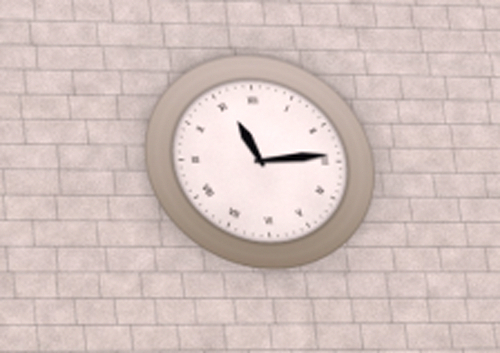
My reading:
11 h 14 min
